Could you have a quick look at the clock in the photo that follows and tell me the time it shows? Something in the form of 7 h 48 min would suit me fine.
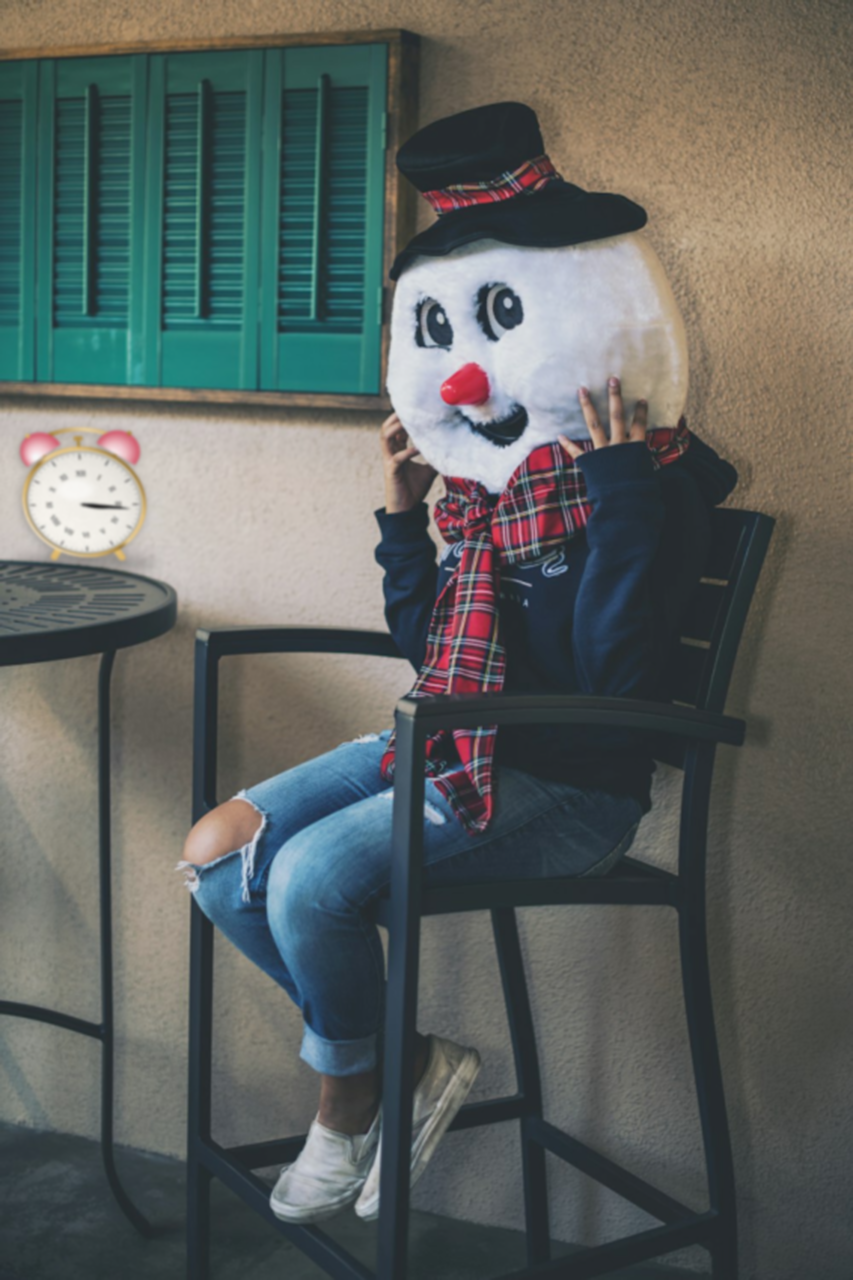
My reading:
3 h 16 min
